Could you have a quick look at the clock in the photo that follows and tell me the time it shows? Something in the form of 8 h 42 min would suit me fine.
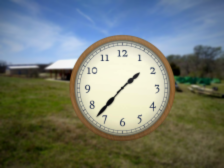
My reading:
1 h 37 min
